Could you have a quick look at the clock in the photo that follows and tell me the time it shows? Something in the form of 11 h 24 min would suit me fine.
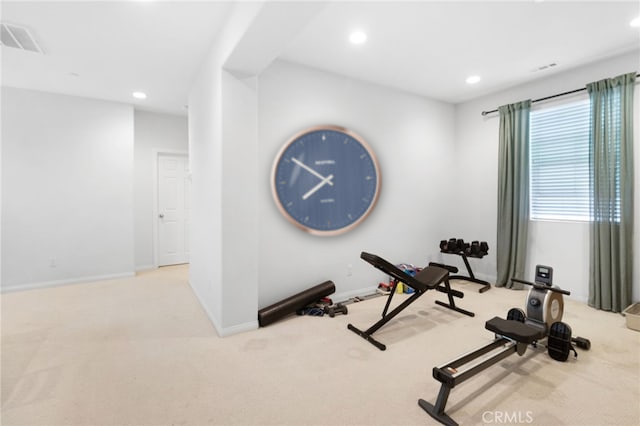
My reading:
7 h 51 min
